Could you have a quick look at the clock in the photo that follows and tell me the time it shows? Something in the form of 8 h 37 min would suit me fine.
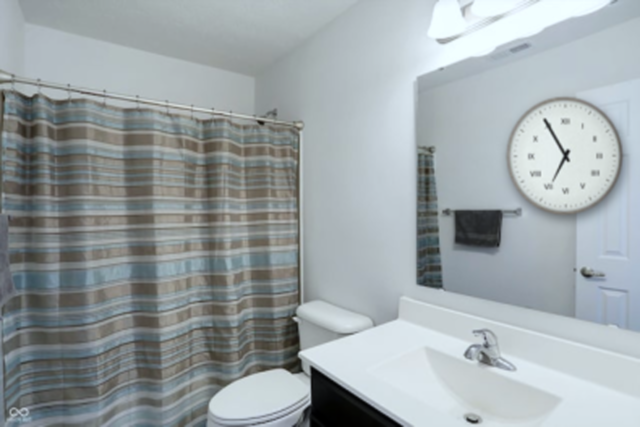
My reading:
6 h 55 min
